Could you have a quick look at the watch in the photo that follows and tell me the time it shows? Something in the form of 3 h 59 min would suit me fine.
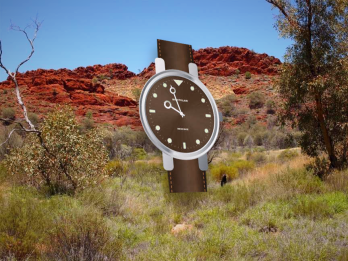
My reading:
9 h 57 min
